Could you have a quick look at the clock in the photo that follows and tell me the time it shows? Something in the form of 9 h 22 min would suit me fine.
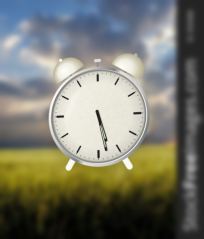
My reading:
5 h 28 min
